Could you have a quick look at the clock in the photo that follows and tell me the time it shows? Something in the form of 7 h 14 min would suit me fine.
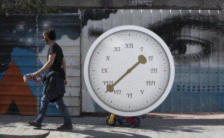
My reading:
1 h 38 min
